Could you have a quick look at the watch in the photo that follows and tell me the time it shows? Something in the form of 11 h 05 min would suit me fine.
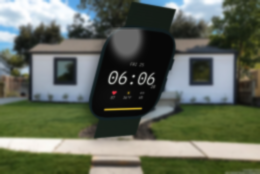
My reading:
6 h 06 min
